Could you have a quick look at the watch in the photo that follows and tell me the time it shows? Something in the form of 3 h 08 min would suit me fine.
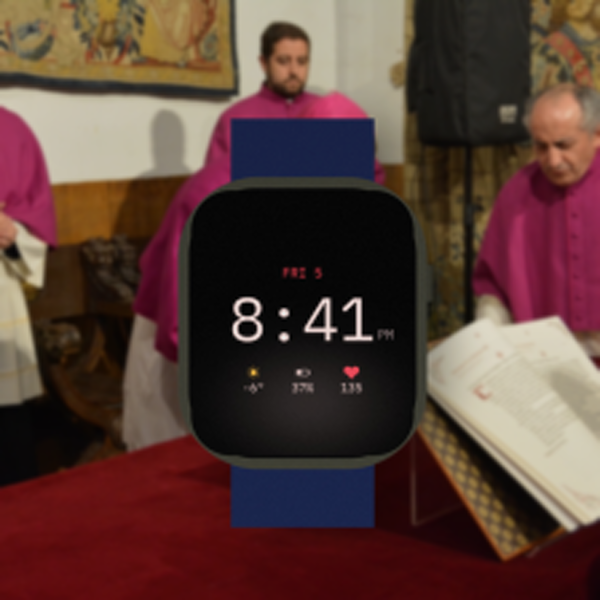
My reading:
8 h 41 min
